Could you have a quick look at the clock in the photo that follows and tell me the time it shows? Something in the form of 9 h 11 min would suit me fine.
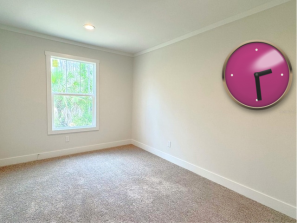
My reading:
2 h 29 min
